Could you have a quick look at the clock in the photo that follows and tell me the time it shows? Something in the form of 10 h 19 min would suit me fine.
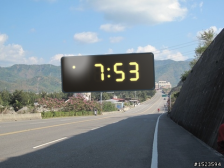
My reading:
7 h 53 min
